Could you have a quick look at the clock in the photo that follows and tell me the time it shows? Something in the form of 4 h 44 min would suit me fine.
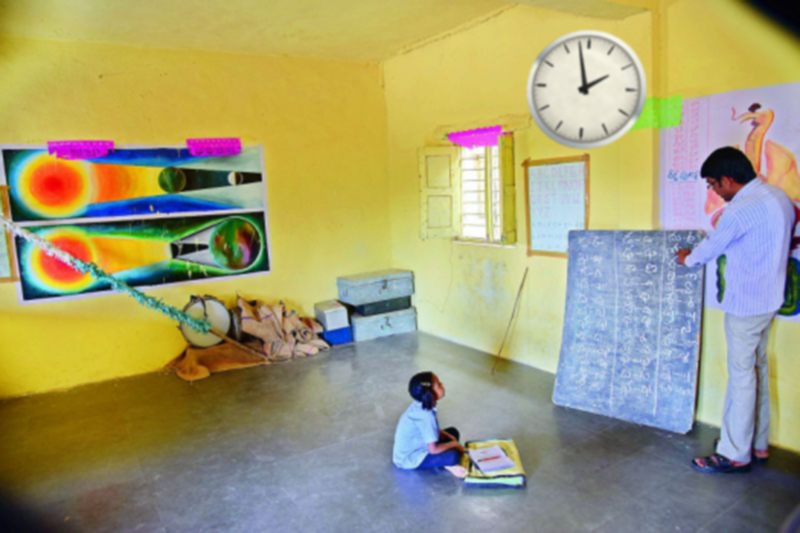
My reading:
1 h 58 min
